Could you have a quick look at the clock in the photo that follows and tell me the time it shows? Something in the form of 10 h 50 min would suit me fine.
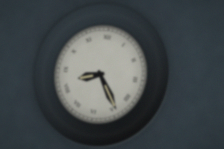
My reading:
8 h 24 min
